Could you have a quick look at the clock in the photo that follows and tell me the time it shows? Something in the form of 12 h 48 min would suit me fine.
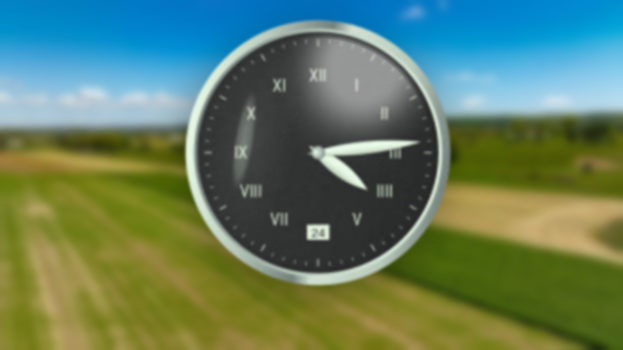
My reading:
4 h 14 min
